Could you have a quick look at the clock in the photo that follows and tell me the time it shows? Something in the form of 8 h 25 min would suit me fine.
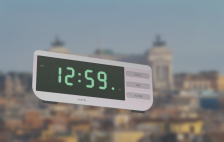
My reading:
12 h 59 min
